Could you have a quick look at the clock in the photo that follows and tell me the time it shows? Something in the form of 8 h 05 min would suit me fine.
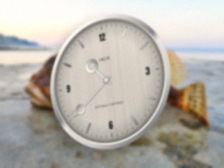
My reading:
10 h 39 min
